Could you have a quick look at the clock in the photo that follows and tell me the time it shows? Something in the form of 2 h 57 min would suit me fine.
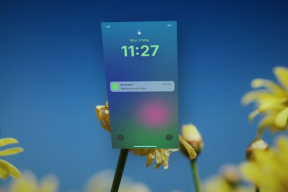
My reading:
11 h 27 min
